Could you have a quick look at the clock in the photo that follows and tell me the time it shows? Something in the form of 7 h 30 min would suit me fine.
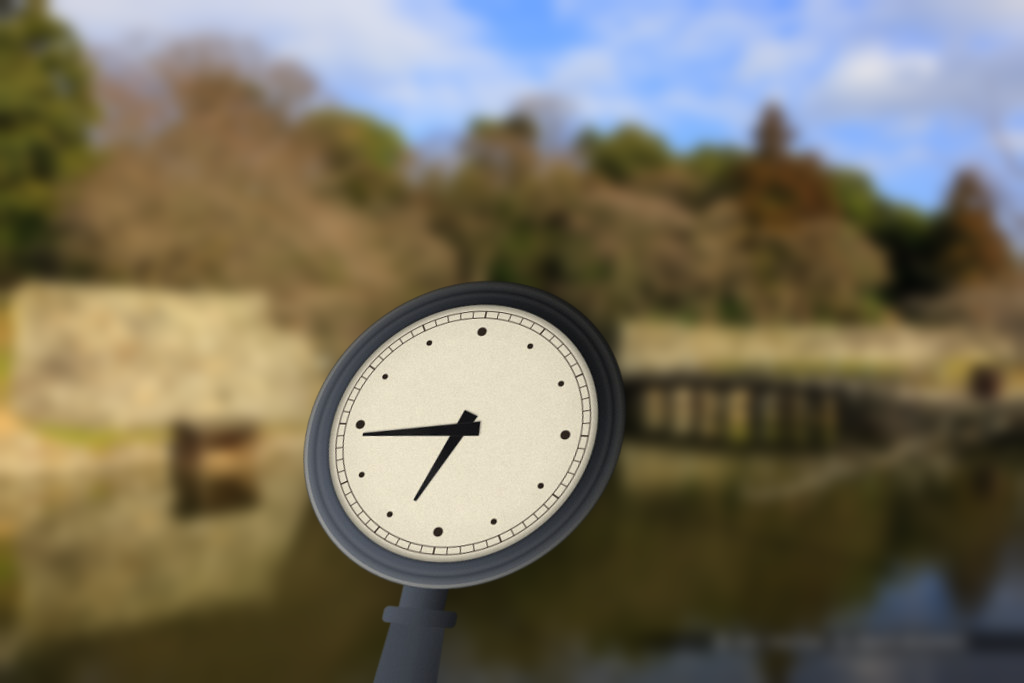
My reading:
6 h 44 min
